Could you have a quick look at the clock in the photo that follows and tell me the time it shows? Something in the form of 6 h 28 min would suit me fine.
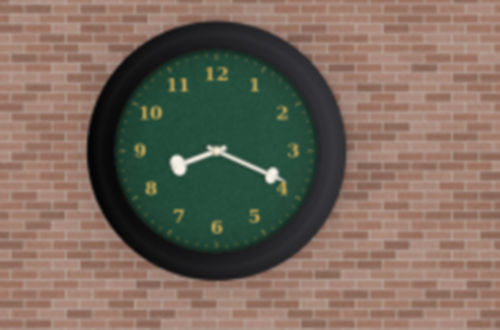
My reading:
8 h 19 min
